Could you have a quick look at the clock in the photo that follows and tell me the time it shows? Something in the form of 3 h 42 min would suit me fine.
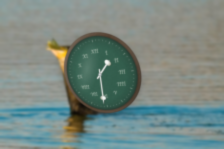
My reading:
1 h 31 min
